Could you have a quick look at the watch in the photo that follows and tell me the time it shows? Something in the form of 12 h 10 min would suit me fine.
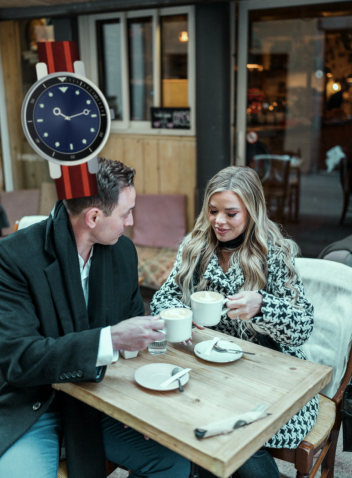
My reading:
10 h 13 min
